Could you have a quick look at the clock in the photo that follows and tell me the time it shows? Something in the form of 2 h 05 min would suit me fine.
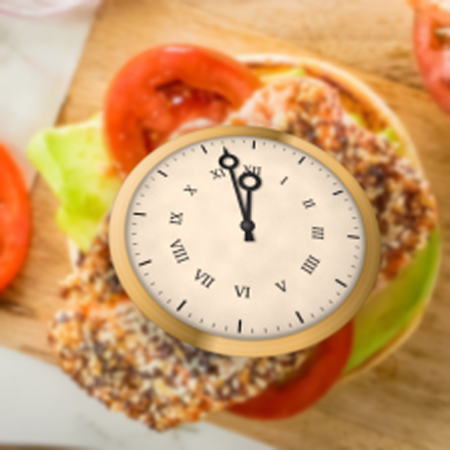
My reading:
11 h 57 min
